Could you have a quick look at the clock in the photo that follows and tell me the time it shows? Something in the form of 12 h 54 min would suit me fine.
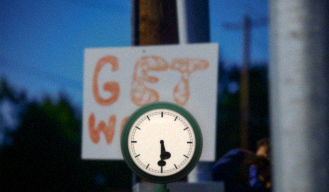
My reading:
5 h 30 min
